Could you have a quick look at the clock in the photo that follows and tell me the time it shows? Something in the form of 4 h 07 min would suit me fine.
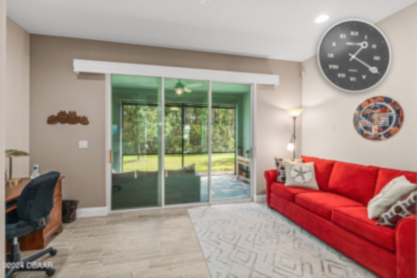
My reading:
1 h 20 min
